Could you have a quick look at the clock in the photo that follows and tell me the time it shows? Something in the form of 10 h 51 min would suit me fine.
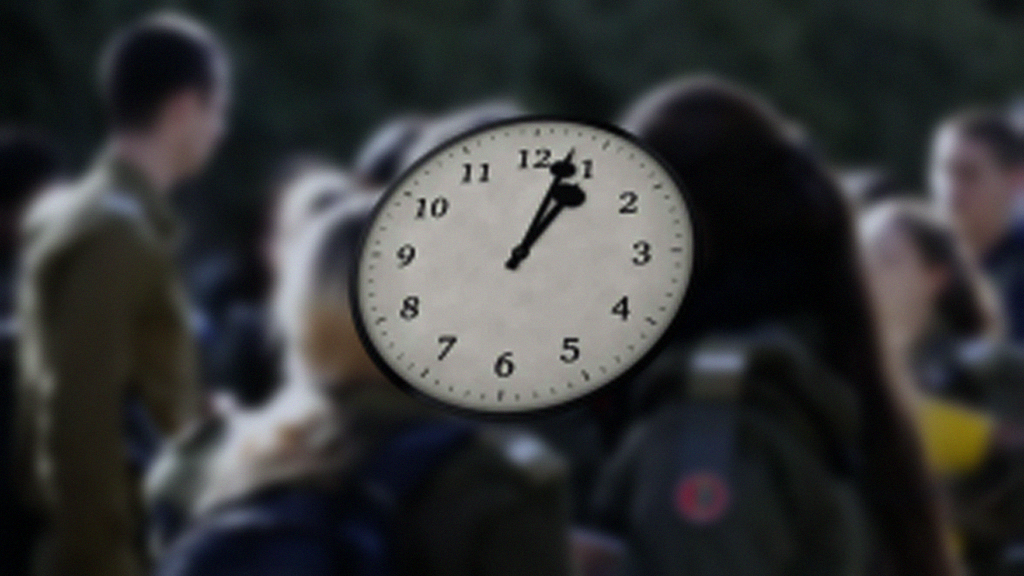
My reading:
1 h 03 min
